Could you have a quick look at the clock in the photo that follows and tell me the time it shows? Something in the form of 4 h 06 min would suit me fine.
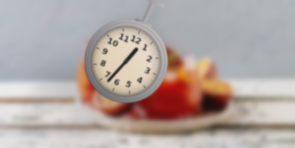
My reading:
12 h 33 min
